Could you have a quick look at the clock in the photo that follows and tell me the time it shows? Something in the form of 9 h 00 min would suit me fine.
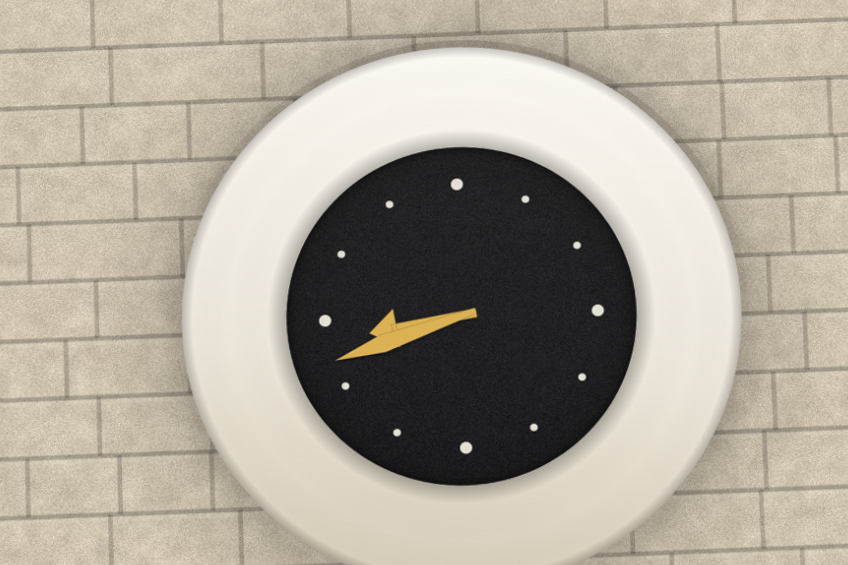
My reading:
8 h 42 min
